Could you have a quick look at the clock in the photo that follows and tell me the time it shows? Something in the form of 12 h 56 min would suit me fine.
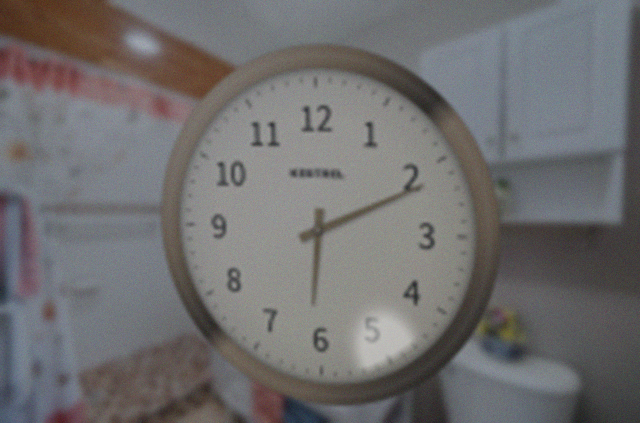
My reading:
6 h 11 min
